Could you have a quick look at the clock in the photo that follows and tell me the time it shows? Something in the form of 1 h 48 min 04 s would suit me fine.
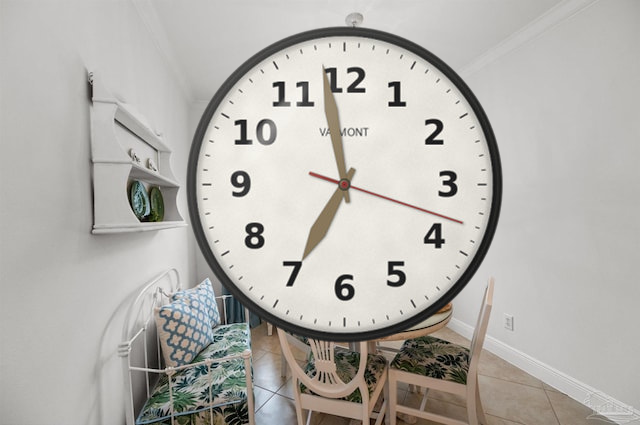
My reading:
6 h 58 min 18 s
